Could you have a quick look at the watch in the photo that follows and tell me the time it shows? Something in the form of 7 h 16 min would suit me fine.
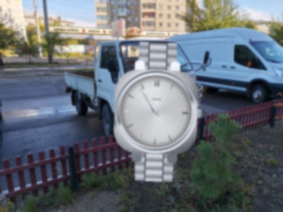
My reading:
10 h 54 min
